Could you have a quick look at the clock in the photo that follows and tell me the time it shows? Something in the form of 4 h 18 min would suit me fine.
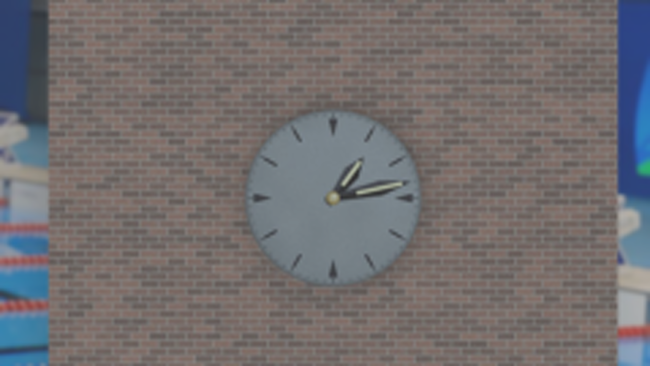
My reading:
1 h 13 min
